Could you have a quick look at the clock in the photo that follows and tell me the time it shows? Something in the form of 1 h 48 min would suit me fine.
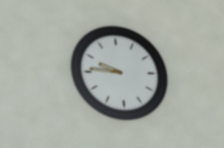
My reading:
9 h 46 min
